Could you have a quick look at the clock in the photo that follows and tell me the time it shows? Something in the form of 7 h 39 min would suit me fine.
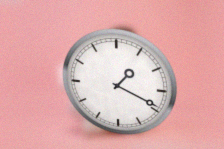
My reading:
1 h 19 min
